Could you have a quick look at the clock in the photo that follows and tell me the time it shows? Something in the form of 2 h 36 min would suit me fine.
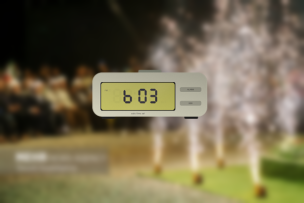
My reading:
6 h 03 min
